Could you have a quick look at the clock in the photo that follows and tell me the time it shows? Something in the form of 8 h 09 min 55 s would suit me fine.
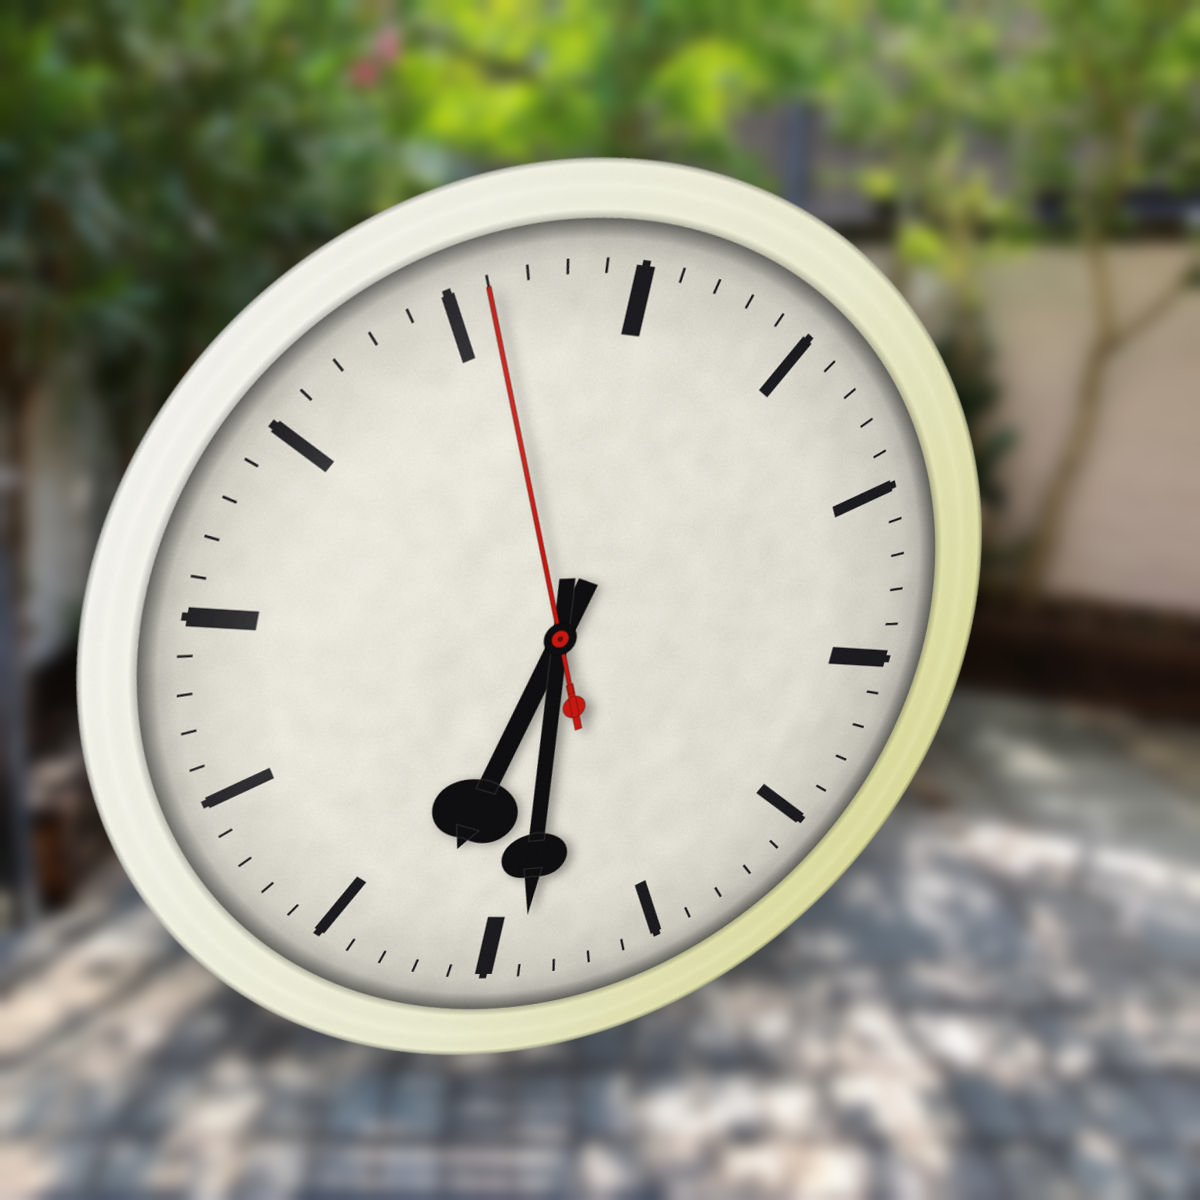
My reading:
6 h 28 min 56 s
